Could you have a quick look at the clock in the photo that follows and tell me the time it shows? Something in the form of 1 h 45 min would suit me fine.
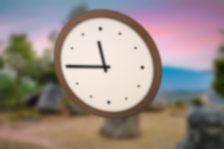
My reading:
11 h 45 min
